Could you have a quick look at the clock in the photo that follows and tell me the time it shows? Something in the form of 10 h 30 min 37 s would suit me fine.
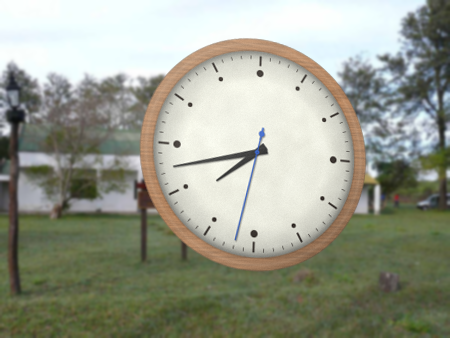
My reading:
7 h 42 min 32 s
